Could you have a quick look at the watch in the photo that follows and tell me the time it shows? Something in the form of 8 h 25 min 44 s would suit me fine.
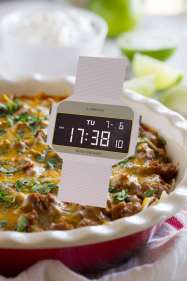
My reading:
17 h 38 min 10 s
